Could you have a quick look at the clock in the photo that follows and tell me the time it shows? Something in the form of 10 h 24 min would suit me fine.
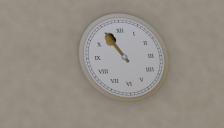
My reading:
10 h 55 min
